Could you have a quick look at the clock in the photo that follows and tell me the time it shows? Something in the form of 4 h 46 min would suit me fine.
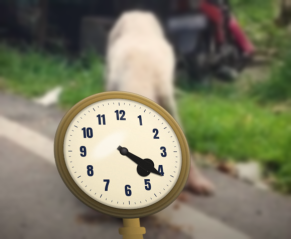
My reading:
4 h 21 min
